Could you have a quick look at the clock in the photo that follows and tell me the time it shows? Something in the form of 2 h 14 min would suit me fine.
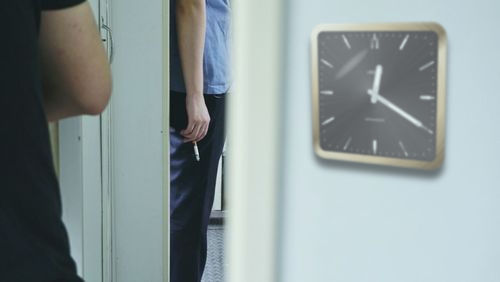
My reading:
12 h 20 min
